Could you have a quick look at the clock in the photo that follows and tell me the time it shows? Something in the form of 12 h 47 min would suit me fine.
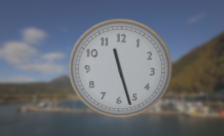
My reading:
11 h 27 min
